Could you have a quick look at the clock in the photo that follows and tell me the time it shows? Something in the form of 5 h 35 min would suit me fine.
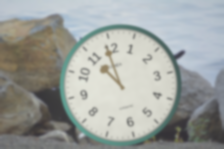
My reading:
10 h 59 min
